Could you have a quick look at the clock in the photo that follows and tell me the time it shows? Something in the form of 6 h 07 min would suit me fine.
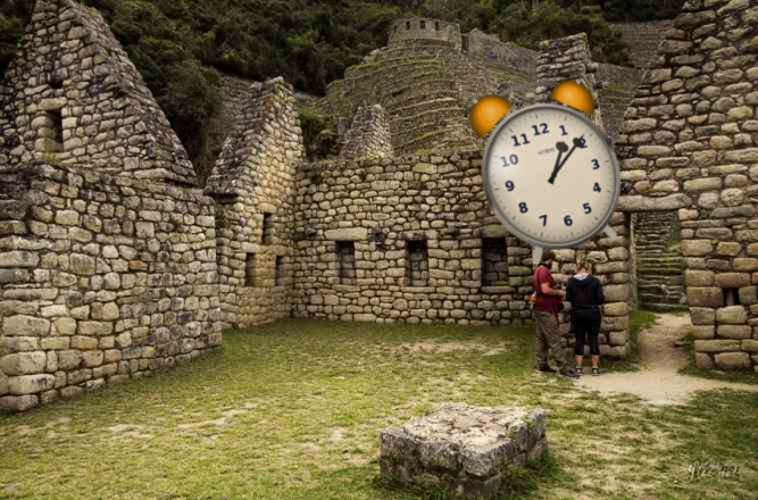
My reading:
1 h 09 min
